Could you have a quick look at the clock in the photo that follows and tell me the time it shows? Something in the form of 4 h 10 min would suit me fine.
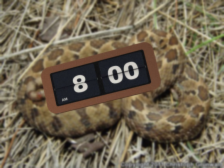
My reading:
8 h 00 min
